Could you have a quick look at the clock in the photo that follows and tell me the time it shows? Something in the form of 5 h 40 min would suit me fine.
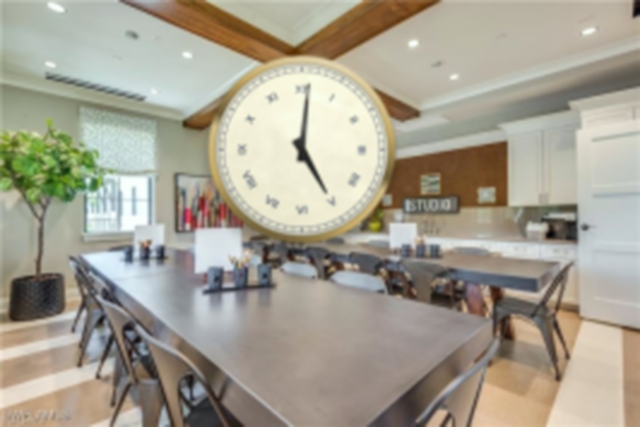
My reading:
5 h 01 min
